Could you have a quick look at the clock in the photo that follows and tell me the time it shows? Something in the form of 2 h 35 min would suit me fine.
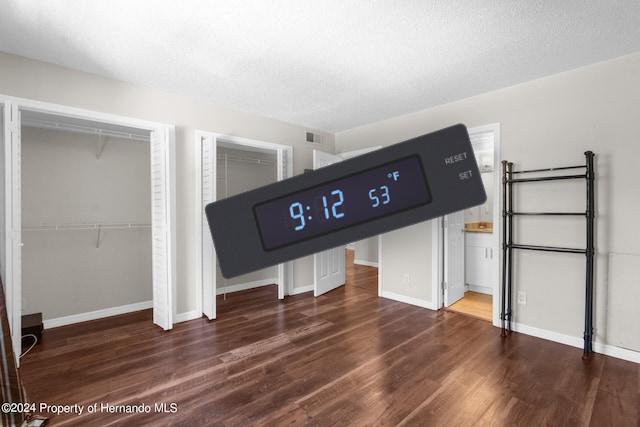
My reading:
9 h 12 min
